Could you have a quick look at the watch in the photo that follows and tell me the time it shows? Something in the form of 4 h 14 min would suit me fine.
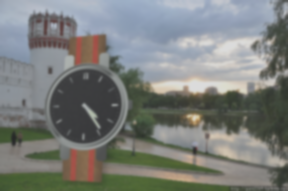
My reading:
4 h 24 min
